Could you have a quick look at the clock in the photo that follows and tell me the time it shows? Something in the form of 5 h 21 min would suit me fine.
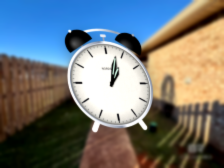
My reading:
1 h 03 min
